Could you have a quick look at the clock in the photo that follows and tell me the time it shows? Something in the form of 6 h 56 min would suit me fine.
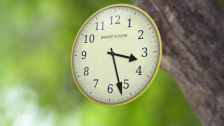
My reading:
3 h 27 min
